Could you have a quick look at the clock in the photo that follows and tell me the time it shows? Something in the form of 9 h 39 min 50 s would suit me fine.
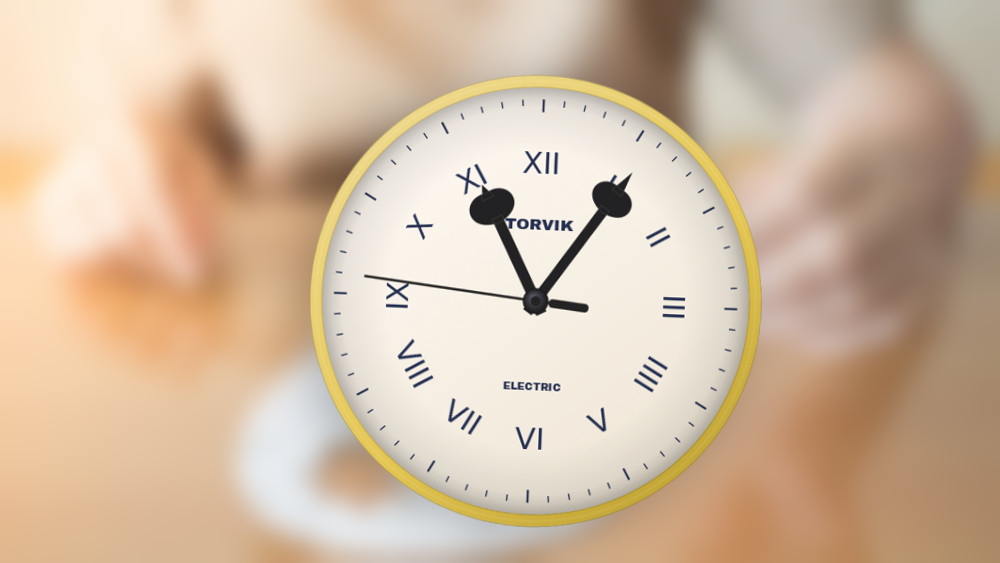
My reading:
11 h 05 min 46 s
